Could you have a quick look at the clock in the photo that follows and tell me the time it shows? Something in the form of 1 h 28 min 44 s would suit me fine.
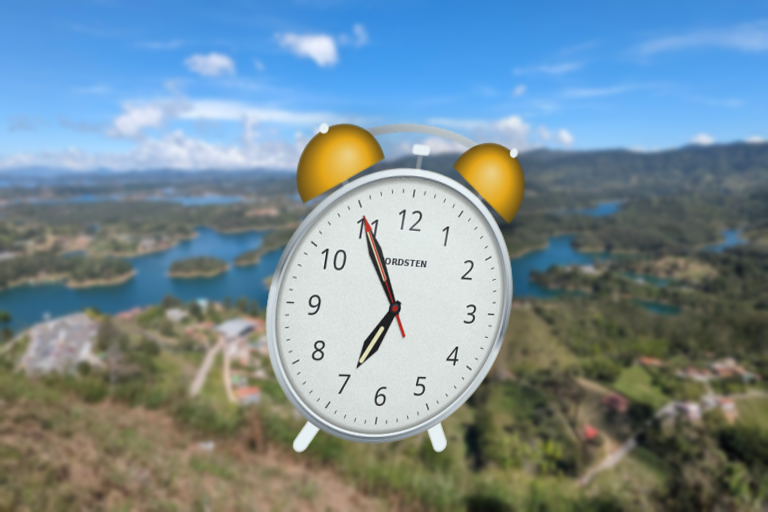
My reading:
6 h 54 min 55 s
